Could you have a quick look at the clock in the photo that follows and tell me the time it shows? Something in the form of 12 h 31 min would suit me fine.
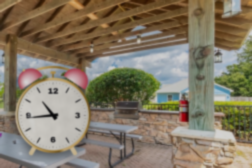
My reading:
10 h 44 min
